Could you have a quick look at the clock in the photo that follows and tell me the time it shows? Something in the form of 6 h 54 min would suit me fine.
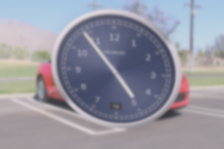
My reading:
4 h 54 min
